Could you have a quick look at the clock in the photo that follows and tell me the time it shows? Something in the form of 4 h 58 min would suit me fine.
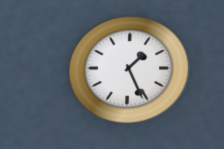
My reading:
1 h 26 min
